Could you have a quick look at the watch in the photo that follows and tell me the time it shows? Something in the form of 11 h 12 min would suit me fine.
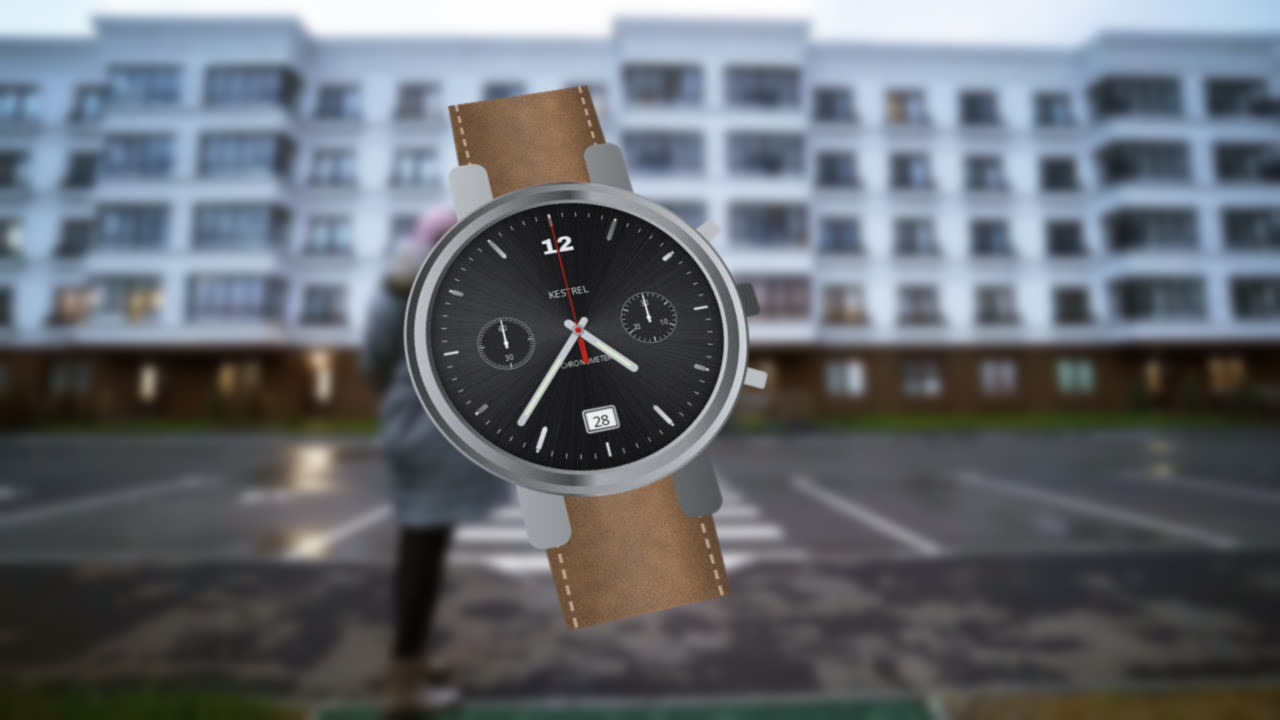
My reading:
4 h 37 min
